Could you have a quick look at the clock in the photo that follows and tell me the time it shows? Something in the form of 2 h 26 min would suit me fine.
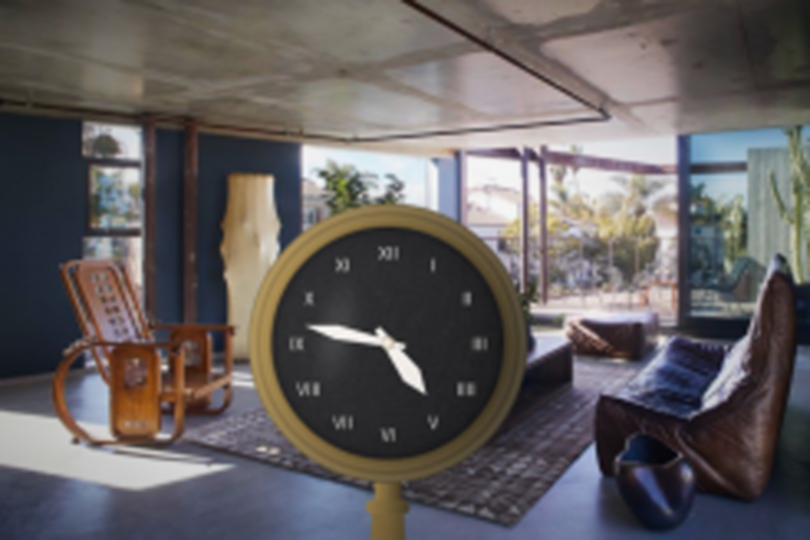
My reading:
4 h 47 min
